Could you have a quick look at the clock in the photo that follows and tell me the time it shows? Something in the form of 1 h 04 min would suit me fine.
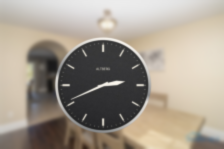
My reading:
2 h 41 min
